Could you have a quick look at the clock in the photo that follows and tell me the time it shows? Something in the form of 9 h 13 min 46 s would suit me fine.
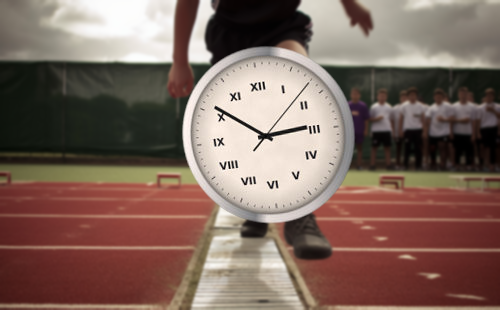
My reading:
2 h 51 min 08 s
